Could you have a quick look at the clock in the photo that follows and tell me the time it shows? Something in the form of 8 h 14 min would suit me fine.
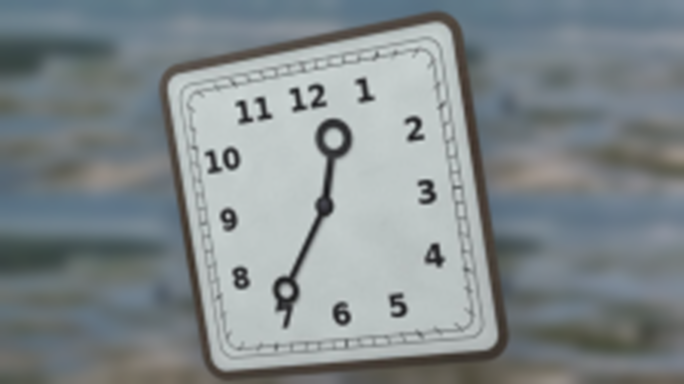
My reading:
12 h 36 min
